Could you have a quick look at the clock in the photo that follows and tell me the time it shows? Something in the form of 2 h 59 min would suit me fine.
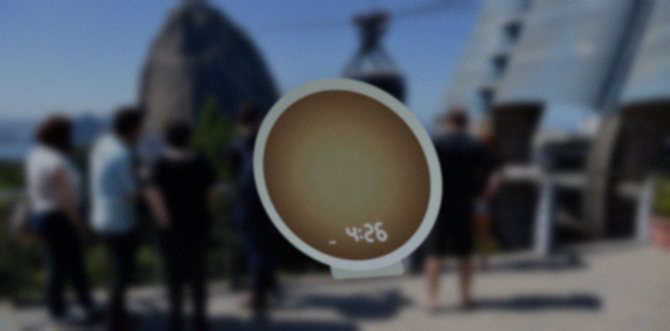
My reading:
4 h 26 min
